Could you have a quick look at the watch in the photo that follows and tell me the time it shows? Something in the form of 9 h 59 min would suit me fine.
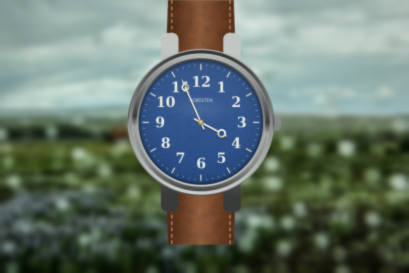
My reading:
3 h 56 min
